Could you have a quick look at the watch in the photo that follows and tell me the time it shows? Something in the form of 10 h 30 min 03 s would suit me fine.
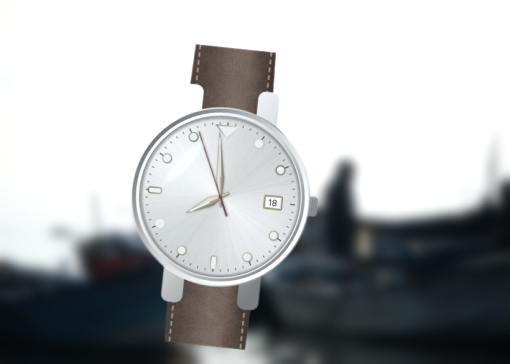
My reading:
7 h 58 min 56 s
